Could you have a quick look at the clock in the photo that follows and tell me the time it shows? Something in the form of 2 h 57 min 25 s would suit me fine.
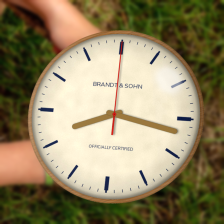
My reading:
8 h 17 min 00 s
